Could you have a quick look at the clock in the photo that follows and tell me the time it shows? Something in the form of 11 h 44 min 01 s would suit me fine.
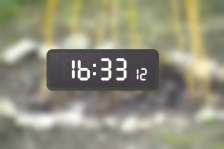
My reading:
16 h 33 min 12 s
